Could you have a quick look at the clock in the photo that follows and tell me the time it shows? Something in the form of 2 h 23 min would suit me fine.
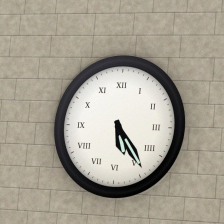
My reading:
5 h 24 min
